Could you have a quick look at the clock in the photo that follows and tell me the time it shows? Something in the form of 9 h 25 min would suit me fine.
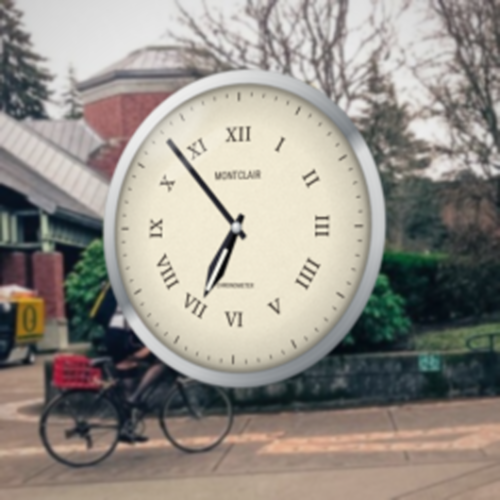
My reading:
6 h 53 min
